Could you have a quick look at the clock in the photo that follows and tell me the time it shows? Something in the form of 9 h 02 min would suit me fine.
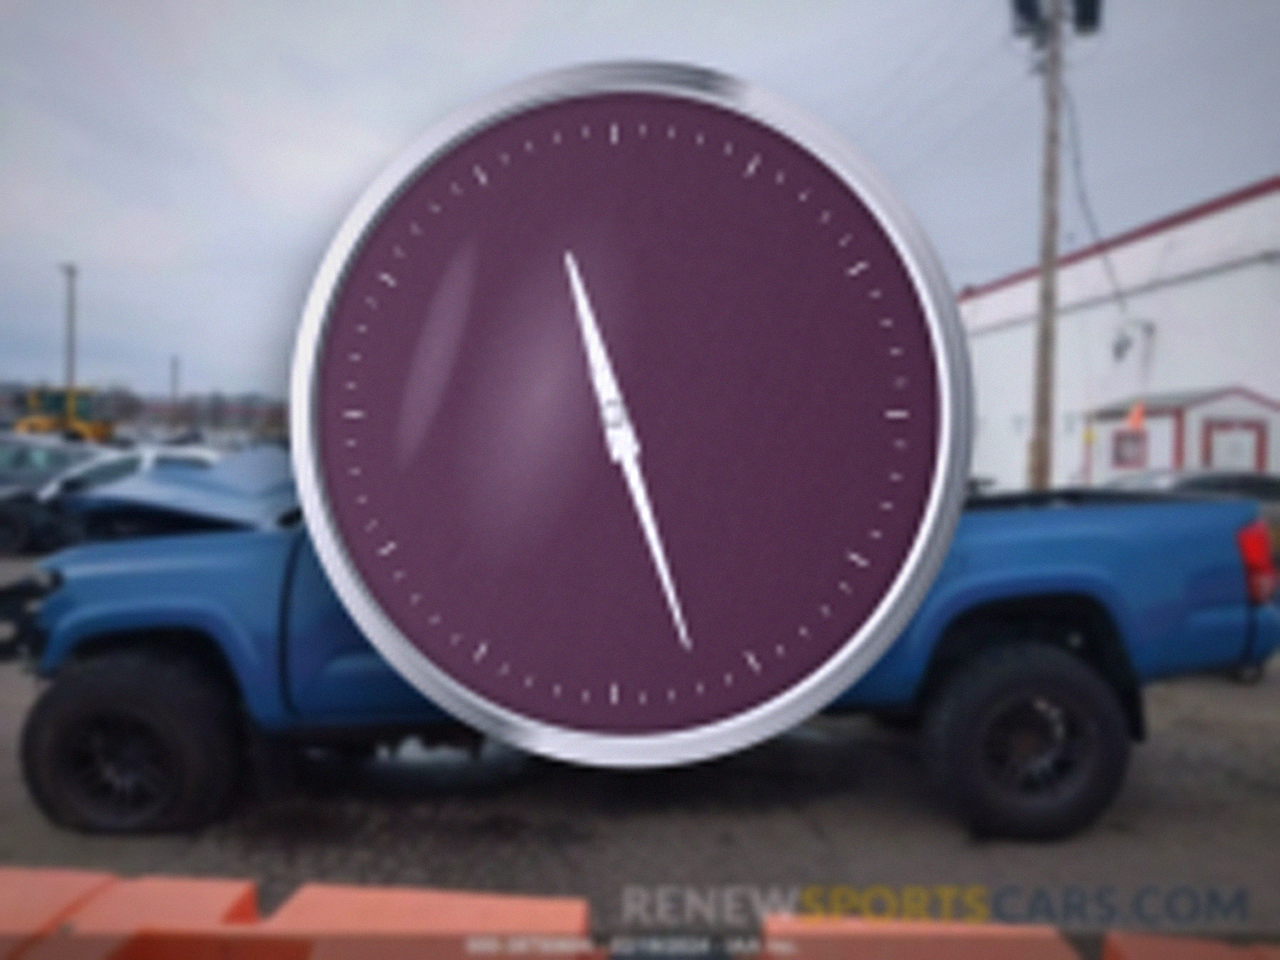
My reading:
11 h 27 min
